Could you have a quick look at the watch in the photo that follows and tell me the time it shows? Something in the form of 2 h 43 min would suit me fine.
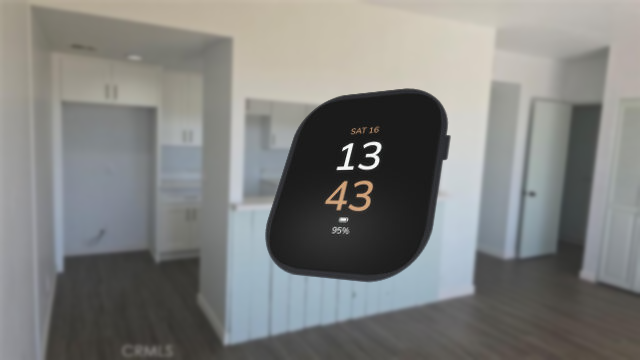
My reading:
13 h 43 min
